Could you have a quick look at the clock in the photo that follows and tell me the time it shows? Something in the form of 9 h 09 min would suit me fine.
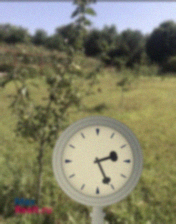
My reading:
2 h 26 min
